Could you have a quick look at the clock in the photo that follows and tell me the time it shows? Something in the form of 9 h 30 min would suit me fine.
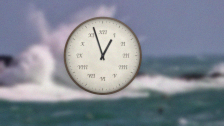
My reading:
12 h 57 min
